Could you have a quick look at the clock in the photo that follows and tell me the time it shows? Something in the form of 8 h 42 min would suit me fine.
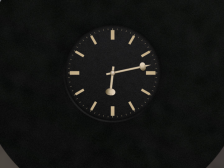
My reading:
6 h 13 min
